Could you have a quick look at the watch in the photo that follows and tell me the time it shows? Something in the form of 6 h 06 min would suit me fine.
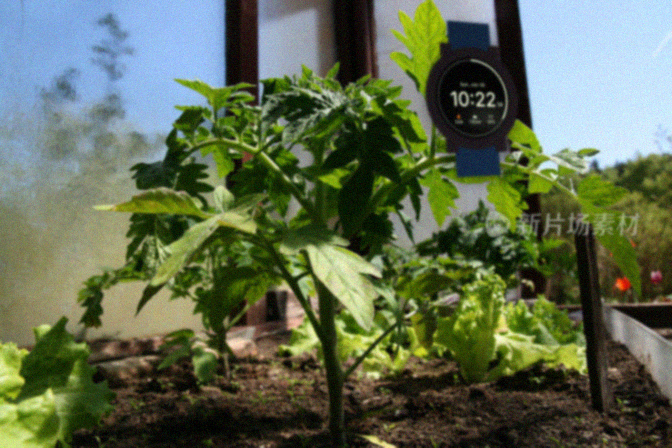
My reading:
10 h 22 min
